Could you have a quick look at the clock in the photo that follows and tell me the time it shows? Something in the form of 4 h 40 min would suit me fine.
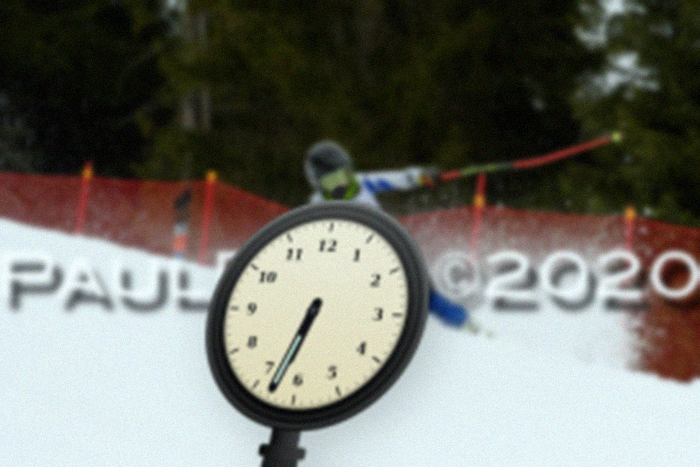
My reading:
6 h 33 min
